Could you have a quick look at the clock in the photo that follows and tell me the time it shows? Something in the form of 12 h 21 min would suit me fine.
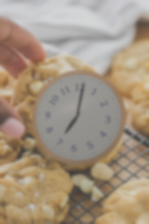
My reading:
7 h 01 min
